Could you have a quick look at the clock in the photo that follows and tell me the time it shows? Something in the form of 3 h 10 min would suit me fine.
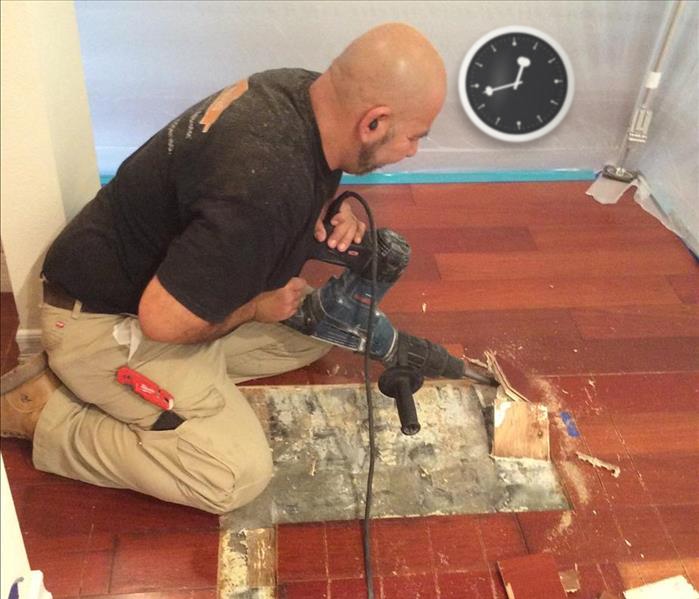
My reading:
12 h 43 min
